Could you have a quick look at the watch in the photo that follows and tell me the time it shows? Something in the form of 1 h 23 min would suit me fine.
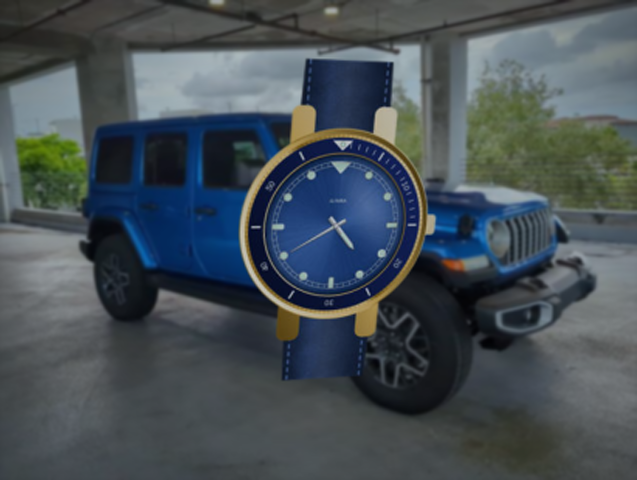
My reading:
4 h 40 min
